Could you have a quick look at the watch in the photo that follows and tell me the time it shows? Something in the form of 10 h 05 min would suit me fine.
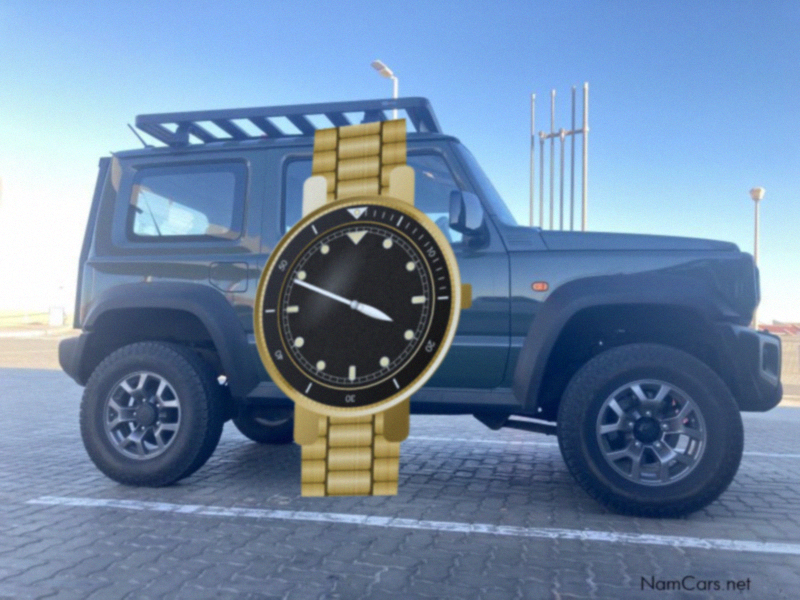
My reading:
3 h 49 min
